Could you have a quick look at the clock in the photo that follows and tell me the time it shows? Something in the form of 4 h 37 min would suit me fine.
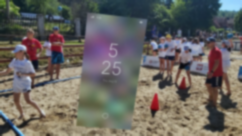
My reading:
5 h 25 min
